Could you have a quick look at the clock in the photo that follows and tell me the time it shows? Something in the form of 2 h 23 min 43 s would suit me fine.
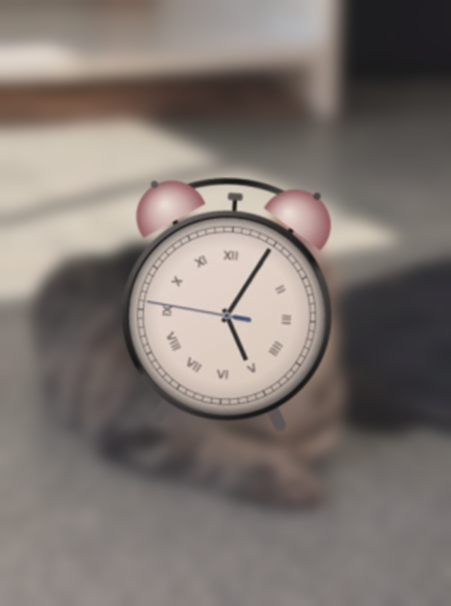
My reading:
5 h 04 min 46 s
